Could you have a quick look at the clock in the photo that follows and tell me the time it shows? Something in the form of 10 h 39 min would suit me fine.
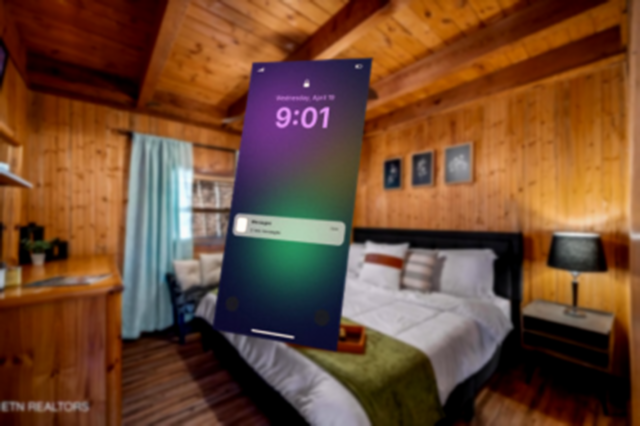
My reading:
9 h 01 min
